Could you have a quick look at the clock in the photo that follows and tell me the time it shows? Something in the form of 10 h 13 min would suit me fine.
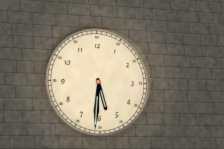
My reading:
5 h 31 min
